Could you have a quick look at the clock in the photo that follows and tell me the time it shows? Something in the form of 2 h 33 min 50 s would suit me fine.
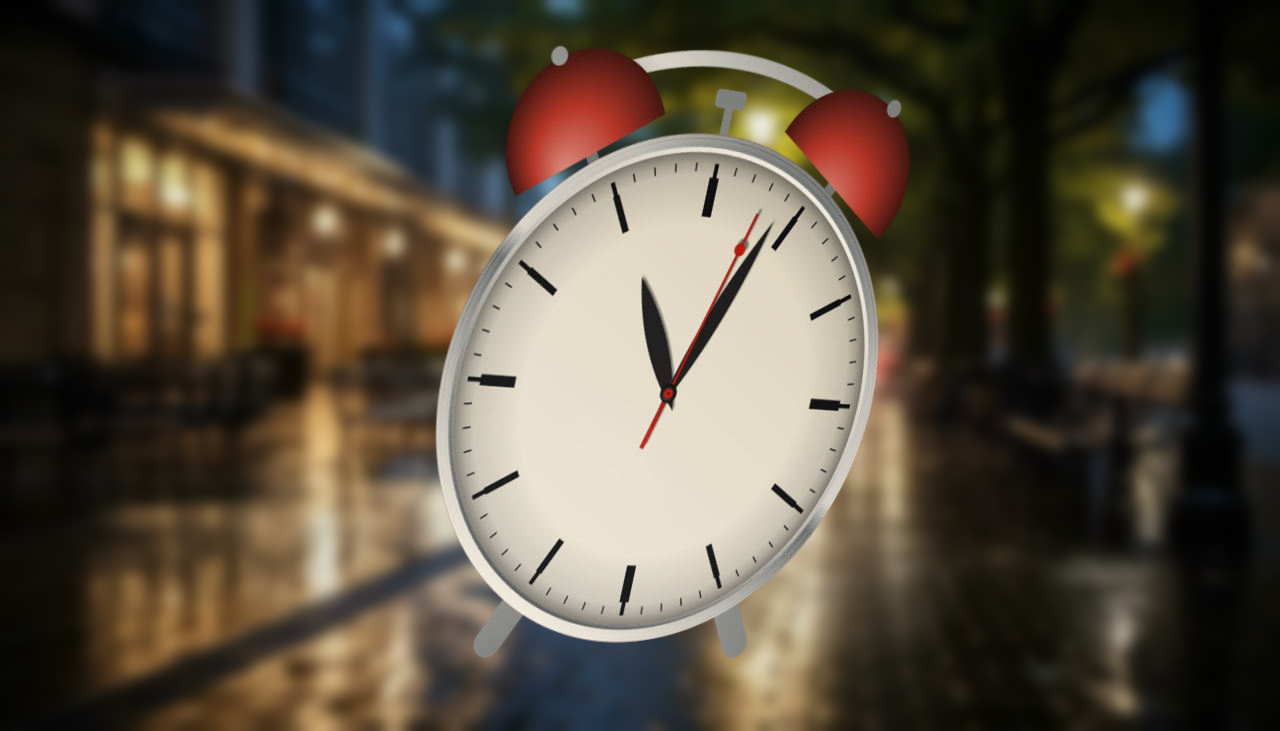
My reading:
11 h 04 min 03 s
